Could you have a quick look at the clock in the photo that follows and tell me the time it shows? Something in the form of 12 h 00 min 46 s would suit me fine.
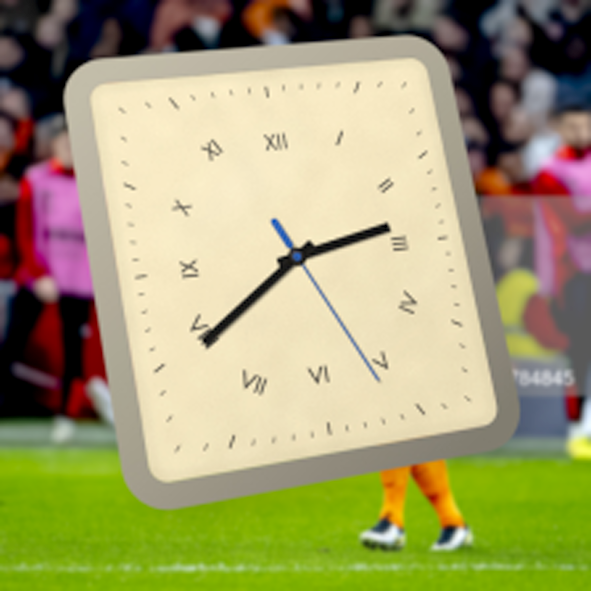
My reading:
2 h 39 min 26 s
